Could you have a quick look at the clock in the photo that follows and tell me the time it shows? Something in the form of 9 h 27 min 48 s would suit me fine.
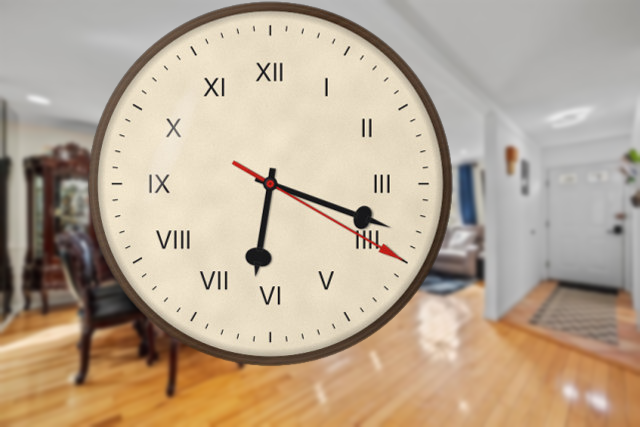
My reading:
6 h 18 min 20 s
